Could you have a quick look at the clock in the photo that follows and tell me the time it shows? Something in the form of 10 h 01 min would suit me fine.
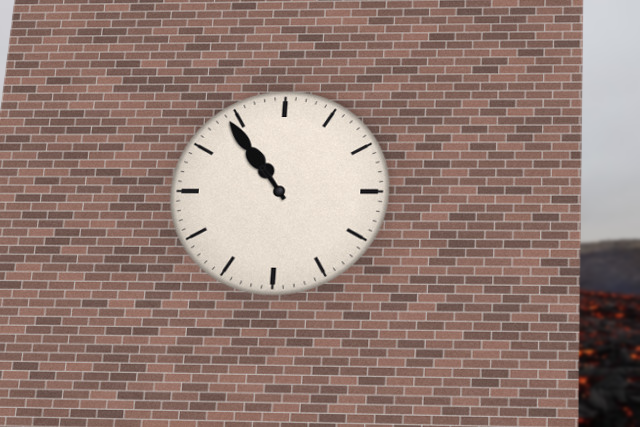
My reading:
10 h 54 min
